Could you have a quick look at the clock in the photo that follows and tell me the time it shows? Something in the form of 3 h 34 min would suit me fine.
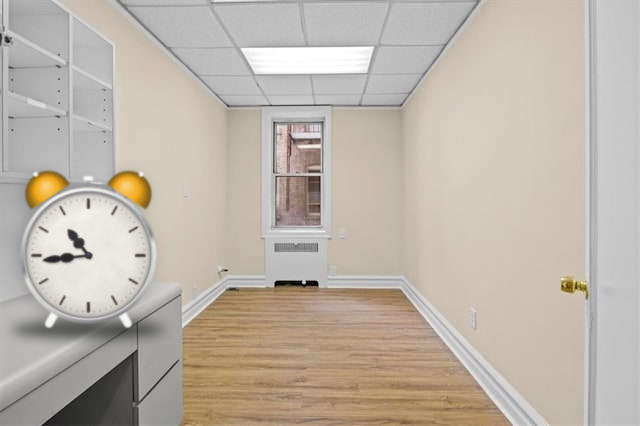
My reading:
10 h 44 min
